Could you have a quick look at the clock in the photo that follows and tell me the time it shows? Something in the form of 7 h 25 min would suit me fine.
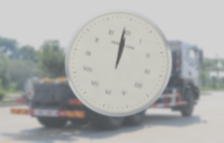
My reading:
11 h 59 min
